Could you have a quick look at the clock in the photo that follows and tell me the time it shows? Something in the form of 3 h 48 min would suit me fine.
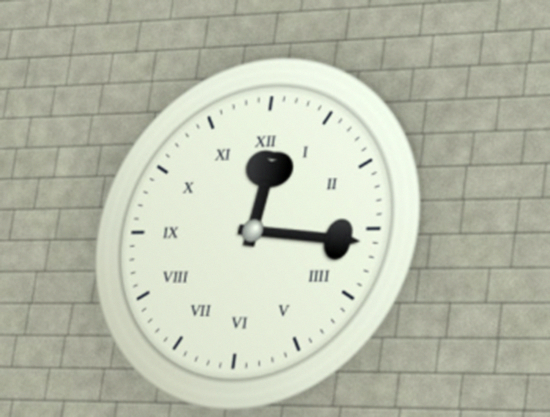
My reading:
12 h 16 min
